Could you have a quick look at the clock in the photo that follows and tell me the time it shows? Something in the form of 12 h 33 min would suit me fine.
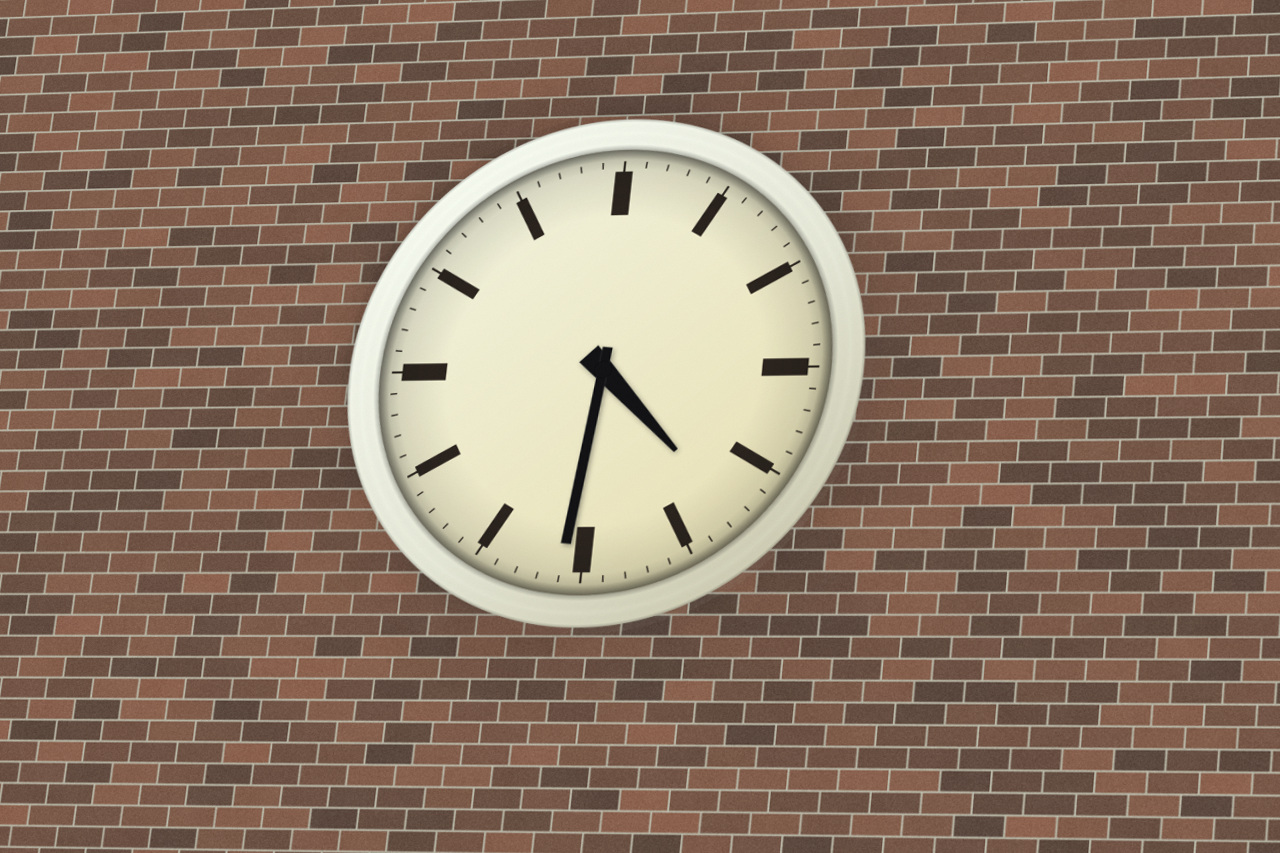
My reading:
4 h 31 min
